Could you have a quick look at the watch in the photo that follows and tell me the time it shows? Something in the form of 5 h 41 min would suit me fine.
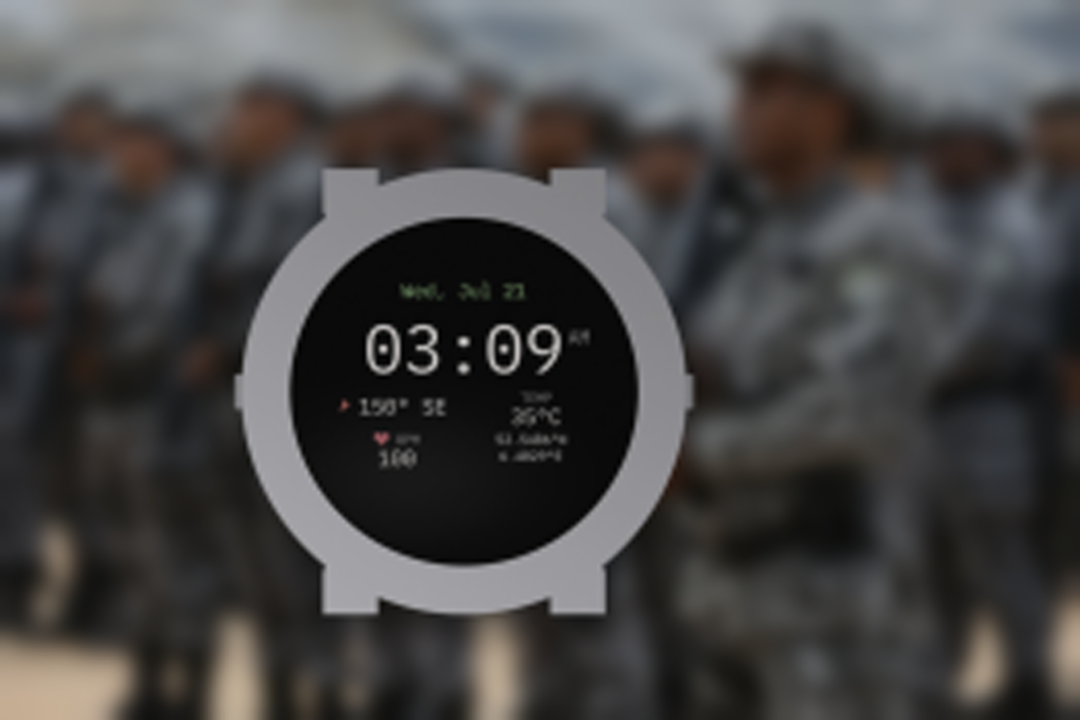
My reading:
3 h 09 min
